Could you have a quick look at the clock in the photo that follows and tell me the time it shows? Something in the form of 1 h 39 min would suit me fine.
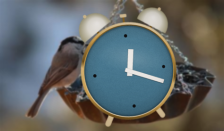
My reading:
12 h 19 min
